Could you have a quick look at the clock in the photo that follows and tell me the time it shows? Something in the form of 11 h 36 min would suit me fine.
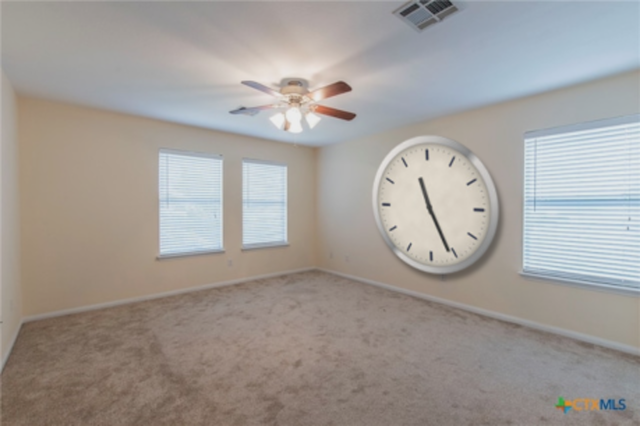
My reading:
11 h 26 min
